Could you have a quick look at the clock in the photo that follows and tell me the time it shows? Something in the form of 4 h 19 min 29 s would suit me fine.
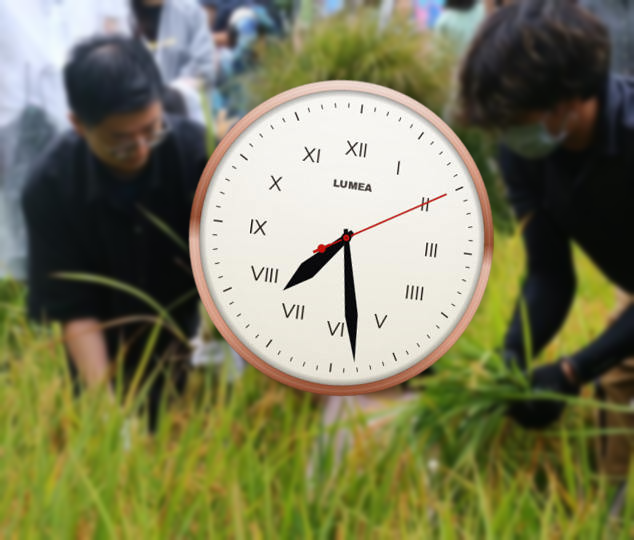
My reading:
7 h 28 min 10 s
